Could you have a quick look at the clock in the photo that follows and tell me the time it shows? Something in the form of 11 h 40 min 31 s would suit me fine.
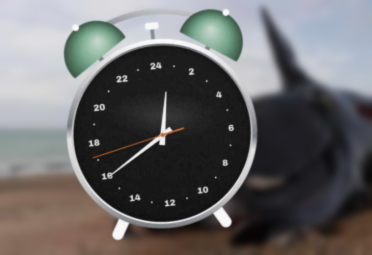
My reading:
0 h 39 min 43 s
